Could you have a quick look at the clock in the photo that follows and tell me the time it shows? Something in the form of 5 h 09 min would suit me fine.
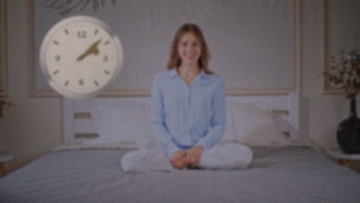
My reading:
2 h 08 min
